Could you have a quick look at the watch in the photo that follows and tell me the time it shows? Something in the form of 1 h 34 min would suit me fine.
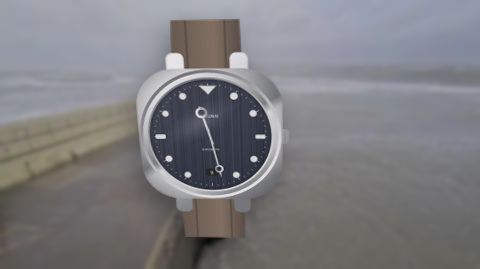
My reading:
11 h 28 min
